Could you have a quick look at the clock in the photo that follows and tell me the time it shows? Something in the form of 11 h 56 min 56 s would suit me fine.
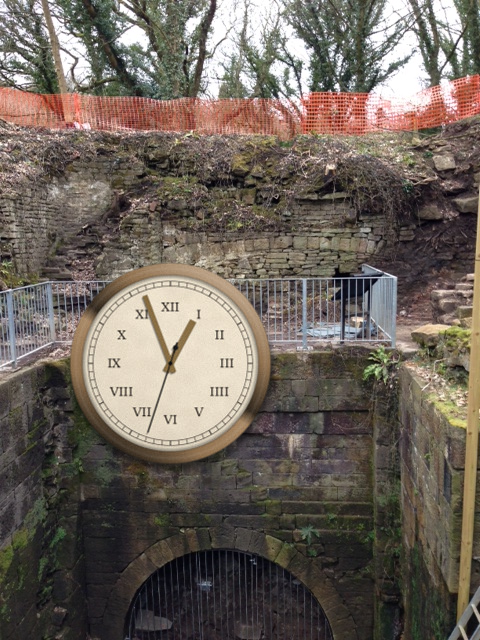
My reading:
12 h 56 min 33 s
